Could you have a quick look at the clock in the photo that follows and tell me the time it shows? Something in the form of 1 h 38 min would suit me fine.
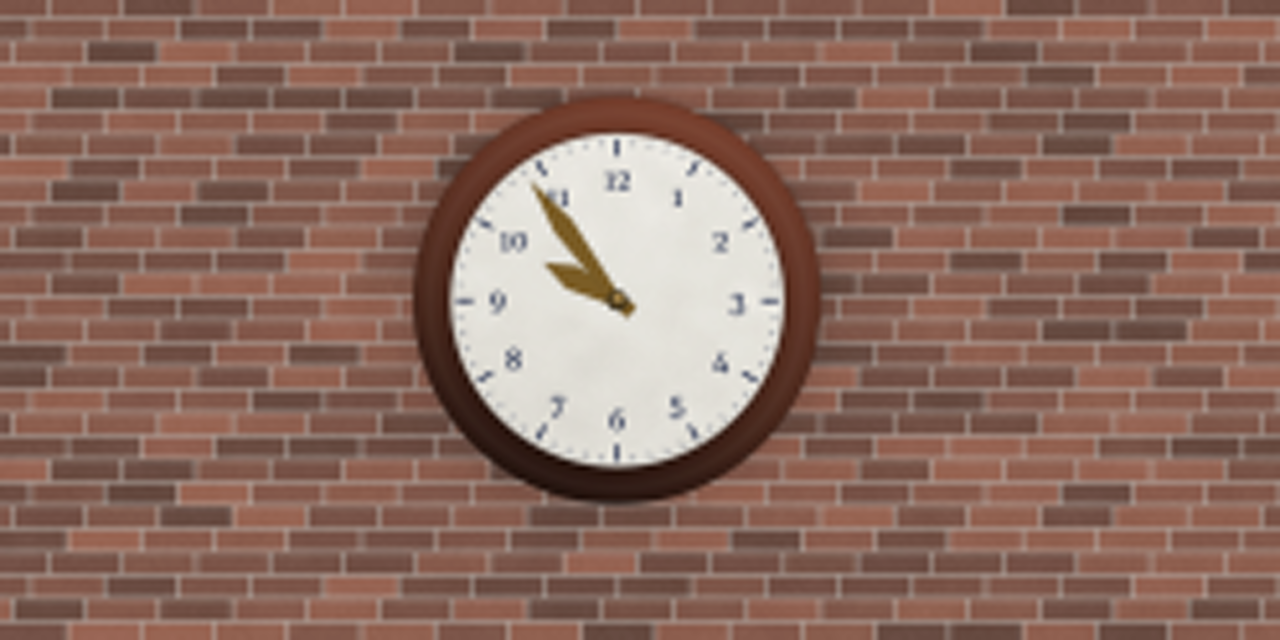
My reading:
9 h 54 min
